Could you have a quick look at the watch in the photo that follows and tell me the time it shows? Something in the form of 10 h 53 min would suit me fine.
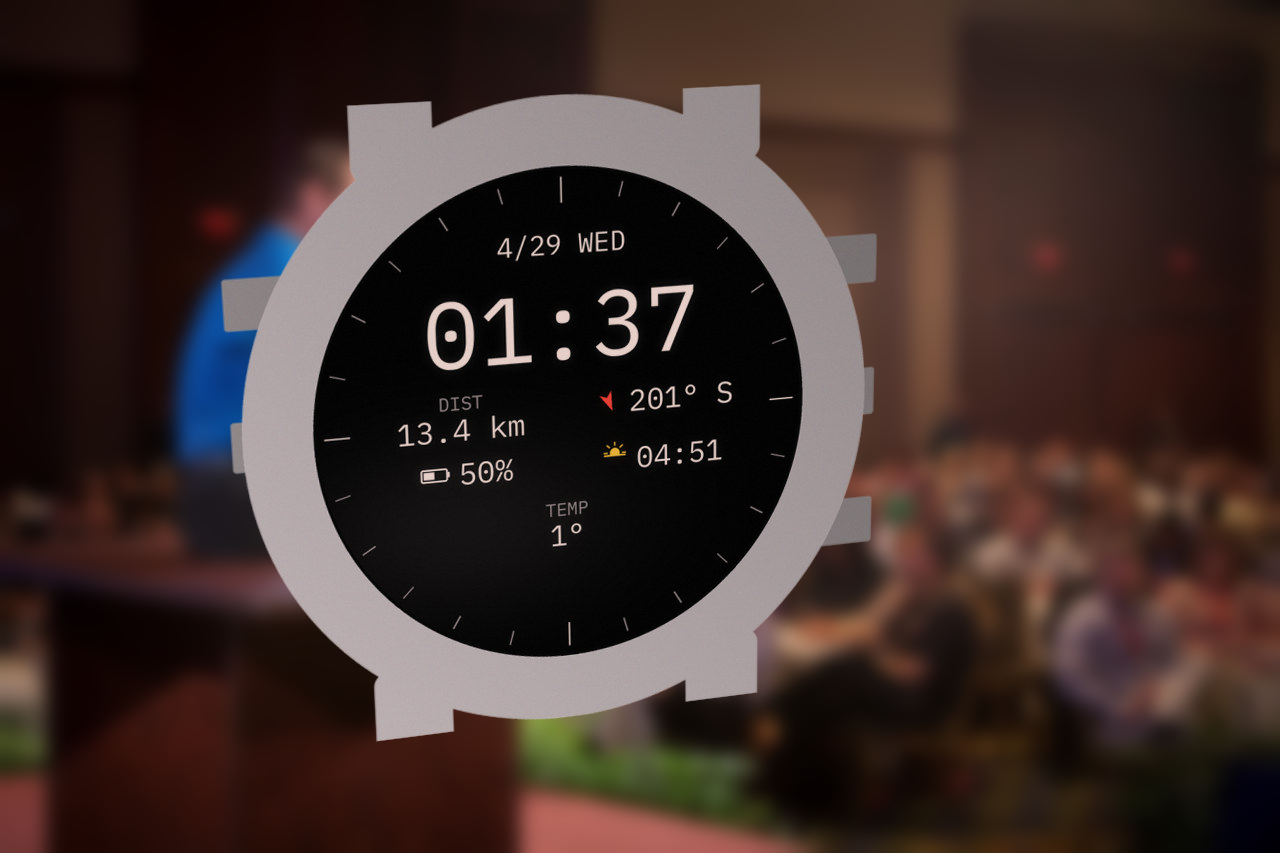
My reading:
1 h 37 min
